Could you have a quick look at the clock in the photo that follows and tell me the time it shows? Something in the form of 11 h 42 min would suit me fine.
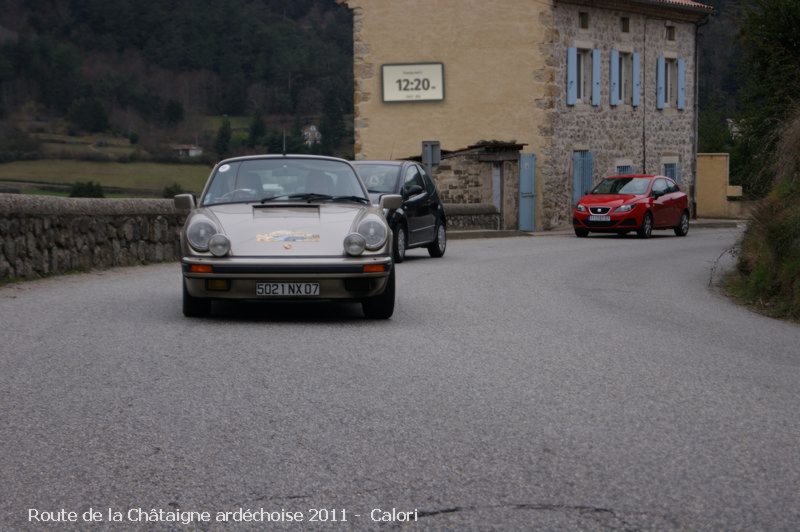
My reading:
12 h 20 min
